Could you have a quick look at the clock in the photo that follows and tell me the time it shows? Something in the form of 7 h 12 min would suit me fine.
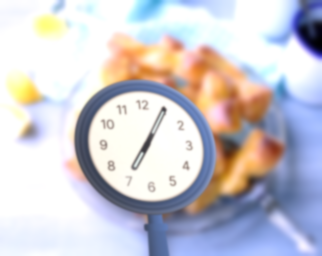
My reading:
7 h 05 min
